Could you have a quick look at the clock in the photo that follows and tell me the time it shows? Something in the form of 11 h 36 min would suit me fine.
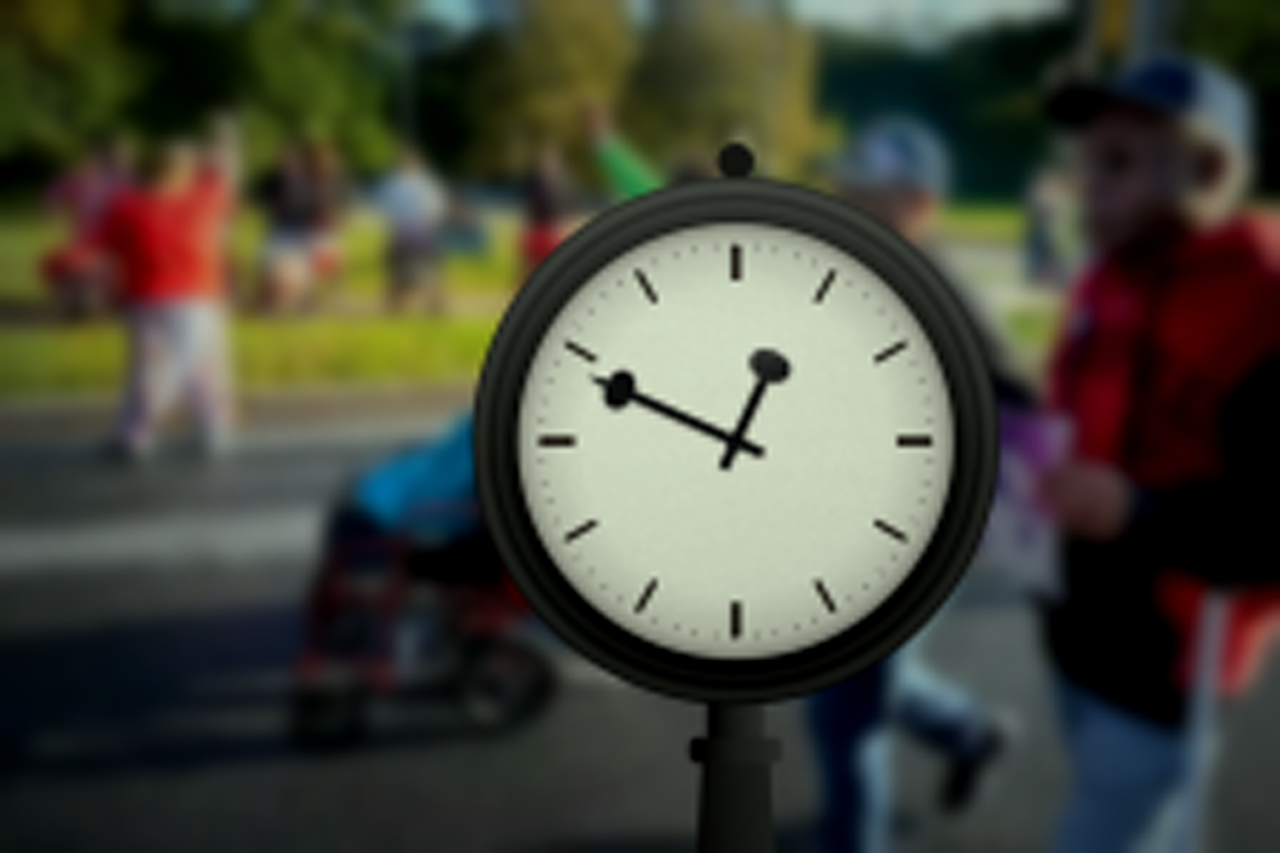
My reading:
12 h 49 min
